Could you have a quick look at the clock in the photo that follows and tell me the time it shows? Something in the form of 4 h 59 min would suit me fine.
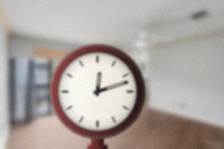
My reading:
12 h 12 min
